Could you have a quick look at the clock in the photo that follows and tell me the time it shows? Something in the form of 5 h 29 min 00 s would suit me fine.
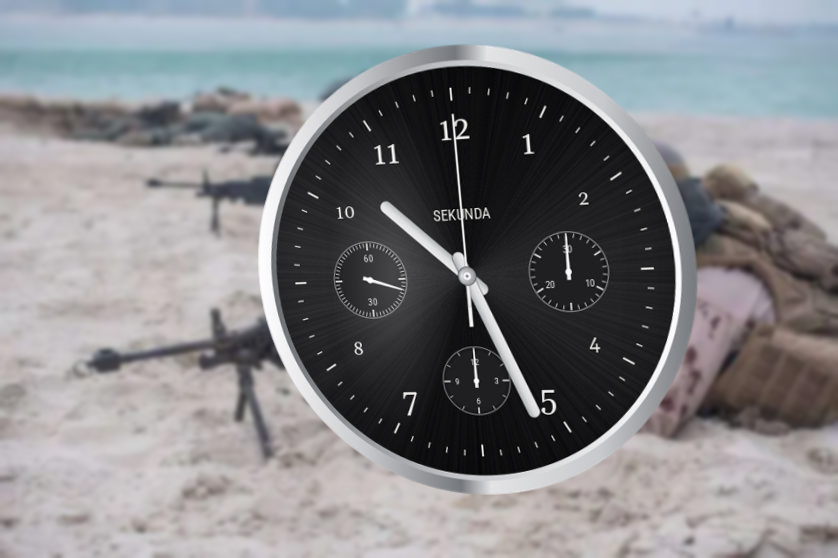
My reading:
10 h 26 min 18 s
